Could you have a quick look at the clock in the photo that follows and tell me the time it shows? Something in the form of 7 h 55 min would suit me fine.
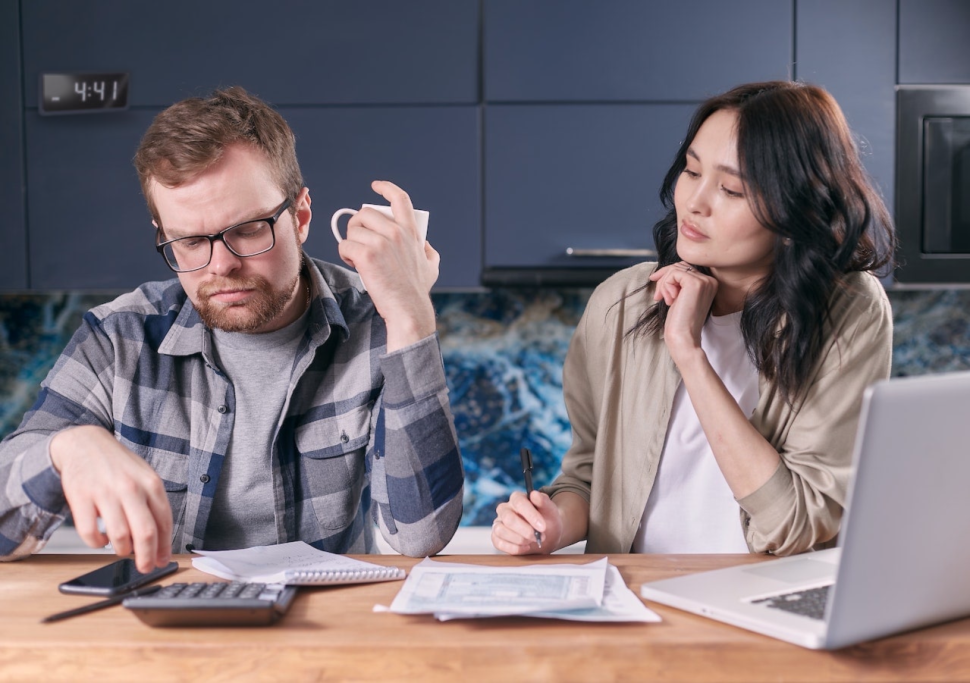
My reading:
4 h 41 min
